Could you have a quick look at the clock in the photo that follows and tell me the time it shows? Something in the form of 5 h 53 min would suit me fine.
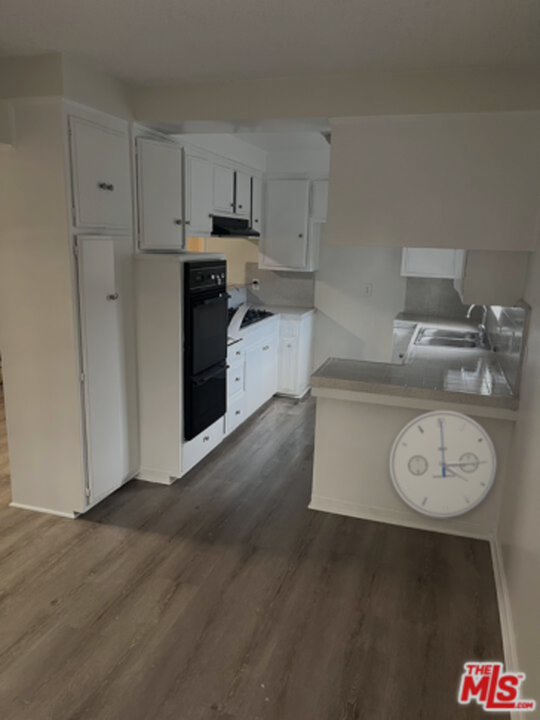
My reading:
4 h 15 min
